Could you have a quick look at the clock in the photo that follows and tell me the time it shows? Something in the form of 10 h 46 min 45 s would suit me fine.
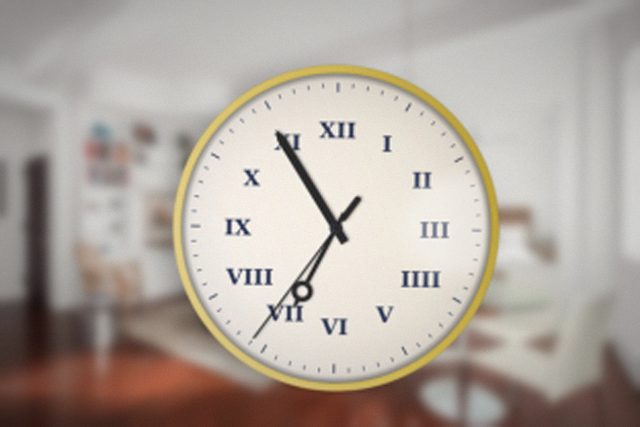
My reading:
6 h 54 min 36 s
